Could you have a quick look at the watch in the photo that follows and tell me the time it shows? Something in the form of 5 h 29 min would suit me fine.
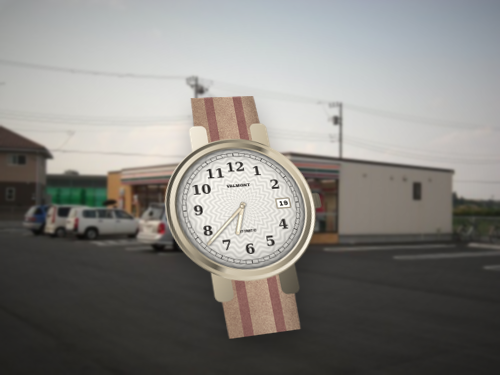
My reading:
6 h 38 min
